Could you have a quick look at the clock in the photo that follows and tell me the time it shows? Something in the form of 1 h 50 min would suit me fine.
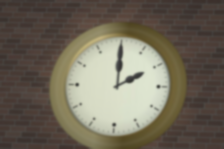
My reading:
2 h 00 min
